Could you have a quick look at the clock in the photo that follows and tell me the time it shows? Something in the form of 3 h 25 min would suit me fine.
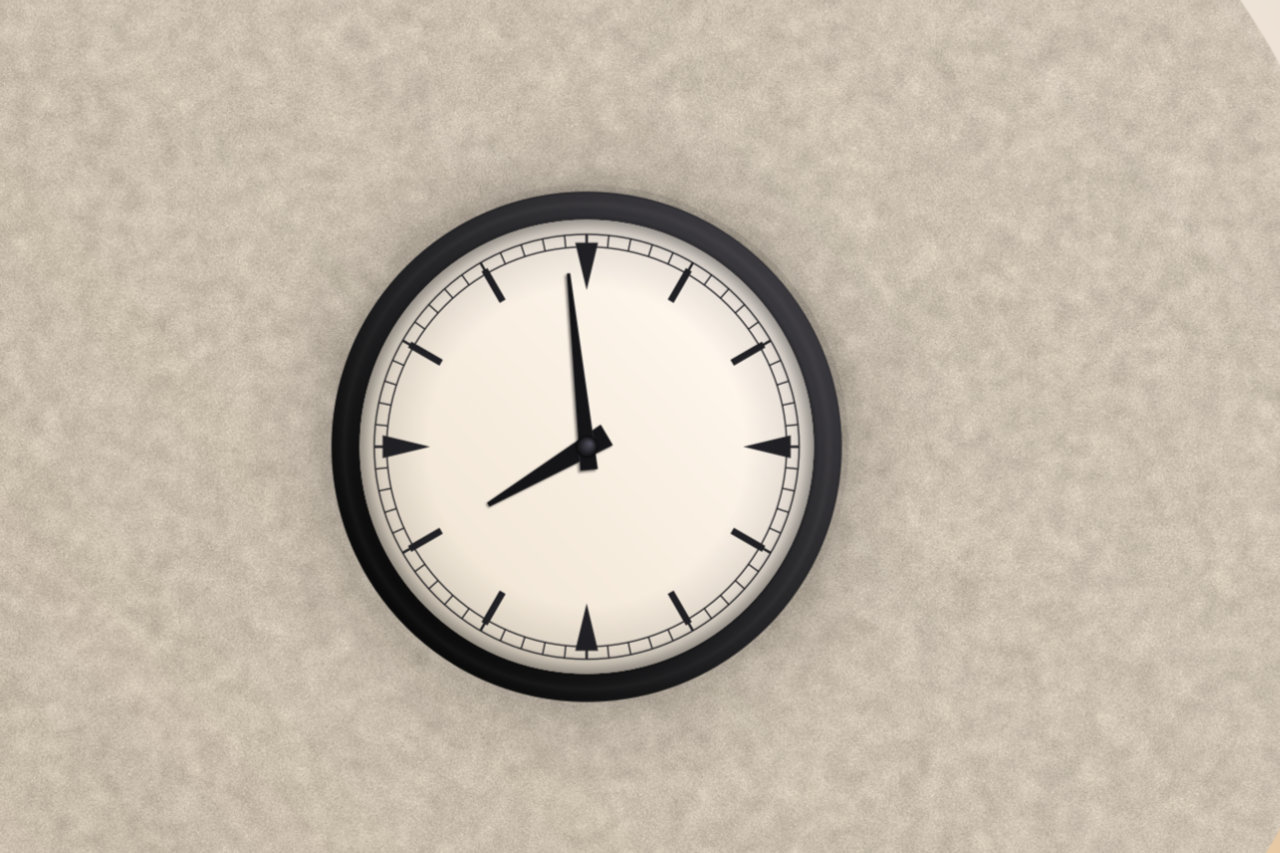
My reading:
7 h 59 min
